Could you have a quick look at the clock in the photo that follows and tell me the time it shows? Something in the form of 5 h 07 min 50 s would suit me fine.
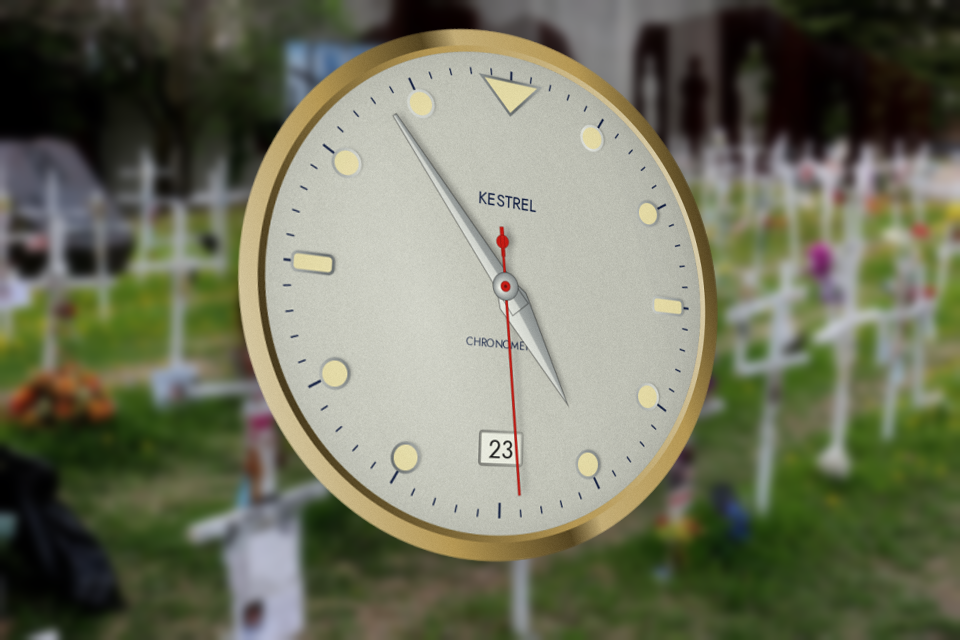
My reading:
4 h 53 min 29 s
